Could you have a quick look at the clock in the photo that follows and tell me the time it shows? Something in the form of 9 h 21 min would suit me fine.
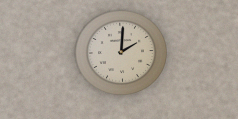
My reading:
2 h 01 min
